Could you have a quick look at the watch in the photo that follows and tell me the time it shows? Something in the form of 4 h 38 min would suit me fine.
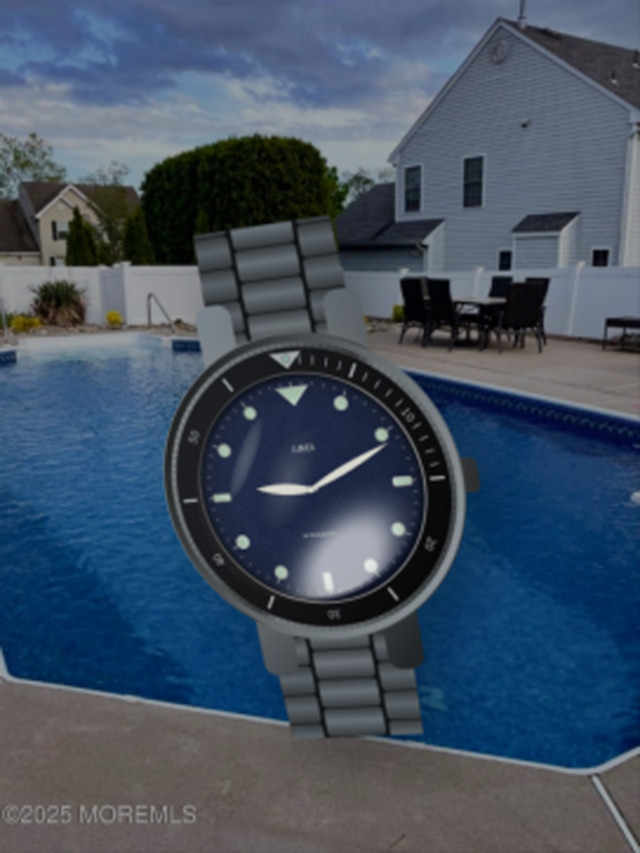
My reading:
9 h 11 min
